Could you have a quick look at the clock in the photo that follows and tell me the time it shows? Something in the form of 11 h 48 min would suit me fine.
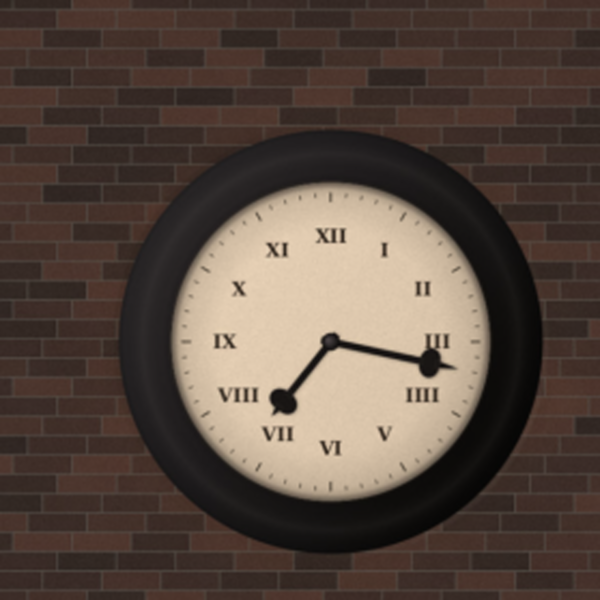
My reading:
7 h 17 min
